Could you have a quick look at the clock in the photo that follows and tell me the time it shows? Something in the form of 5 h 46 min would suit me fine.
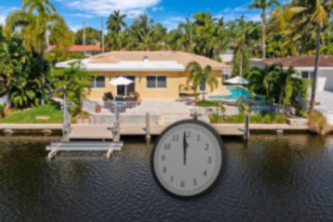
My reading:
11 h 59 min
